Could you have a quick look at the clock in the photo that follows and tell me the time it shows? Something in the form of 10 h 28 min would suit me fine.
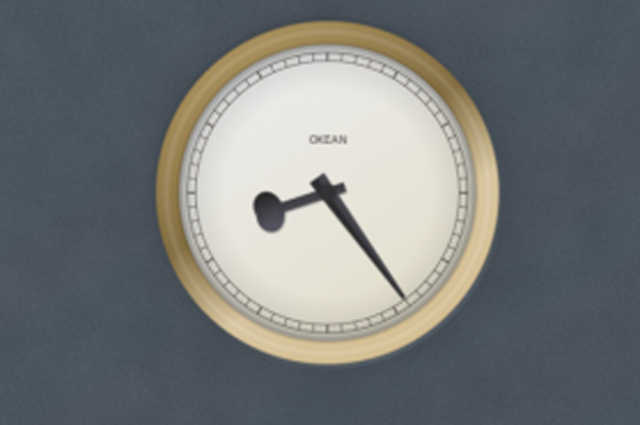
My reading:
8 h 24 min
